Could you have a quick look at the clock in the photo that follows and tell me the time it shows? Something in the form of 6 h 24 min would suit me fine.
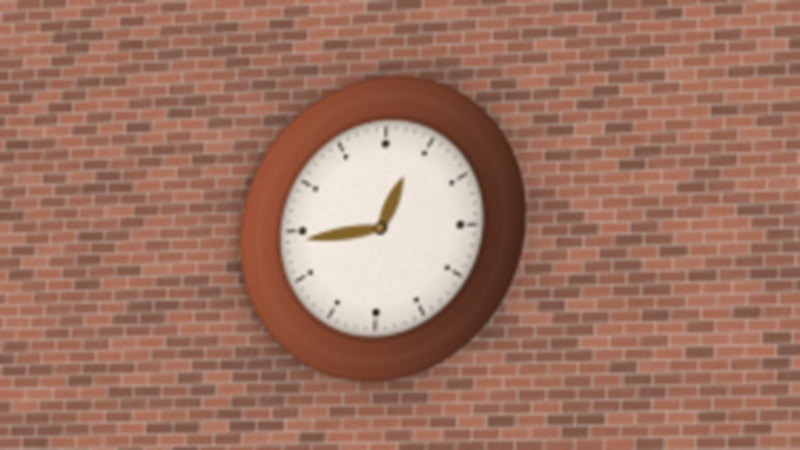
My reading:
12 h 44 min
